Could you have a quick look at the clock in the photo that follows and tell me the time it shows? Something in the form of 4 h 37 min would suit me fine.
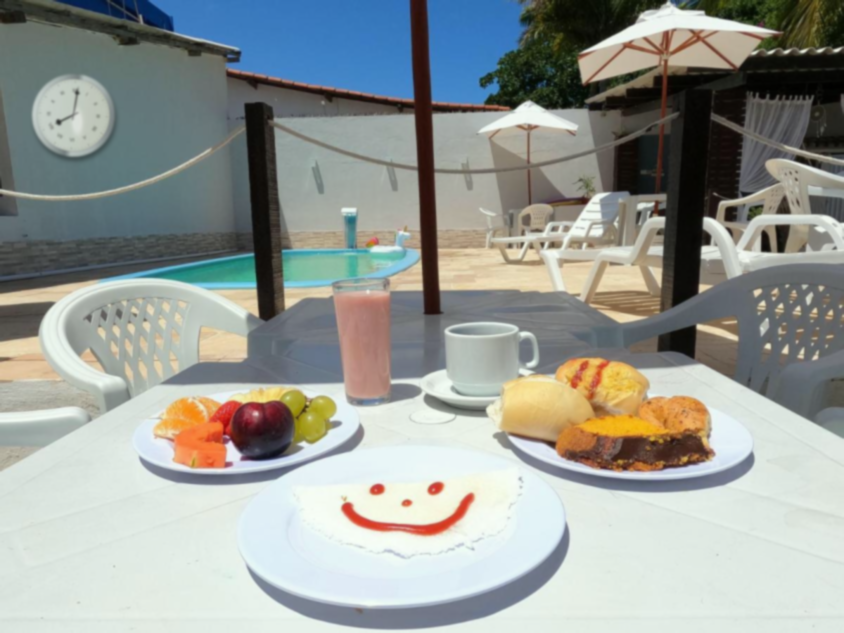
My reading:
8 h 01 min
